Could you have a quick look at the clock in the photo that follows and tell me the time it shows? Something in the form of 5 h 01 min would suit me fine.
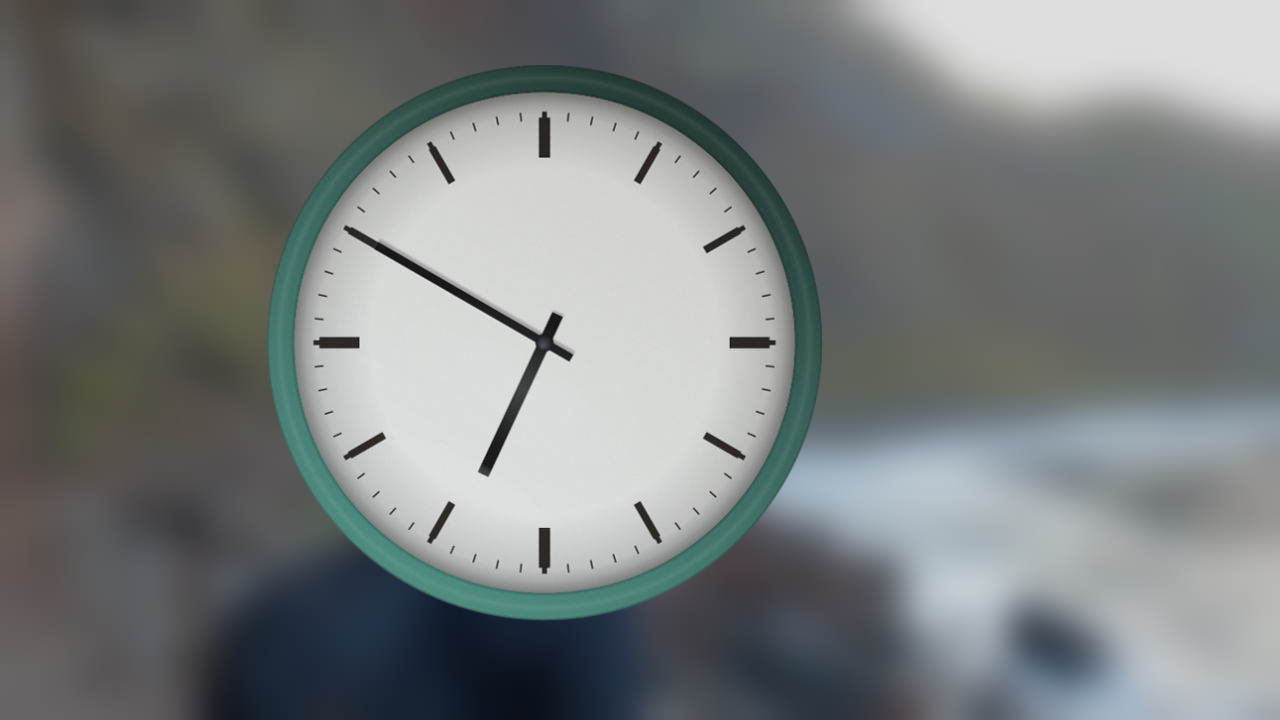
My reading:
6 h 50 min
